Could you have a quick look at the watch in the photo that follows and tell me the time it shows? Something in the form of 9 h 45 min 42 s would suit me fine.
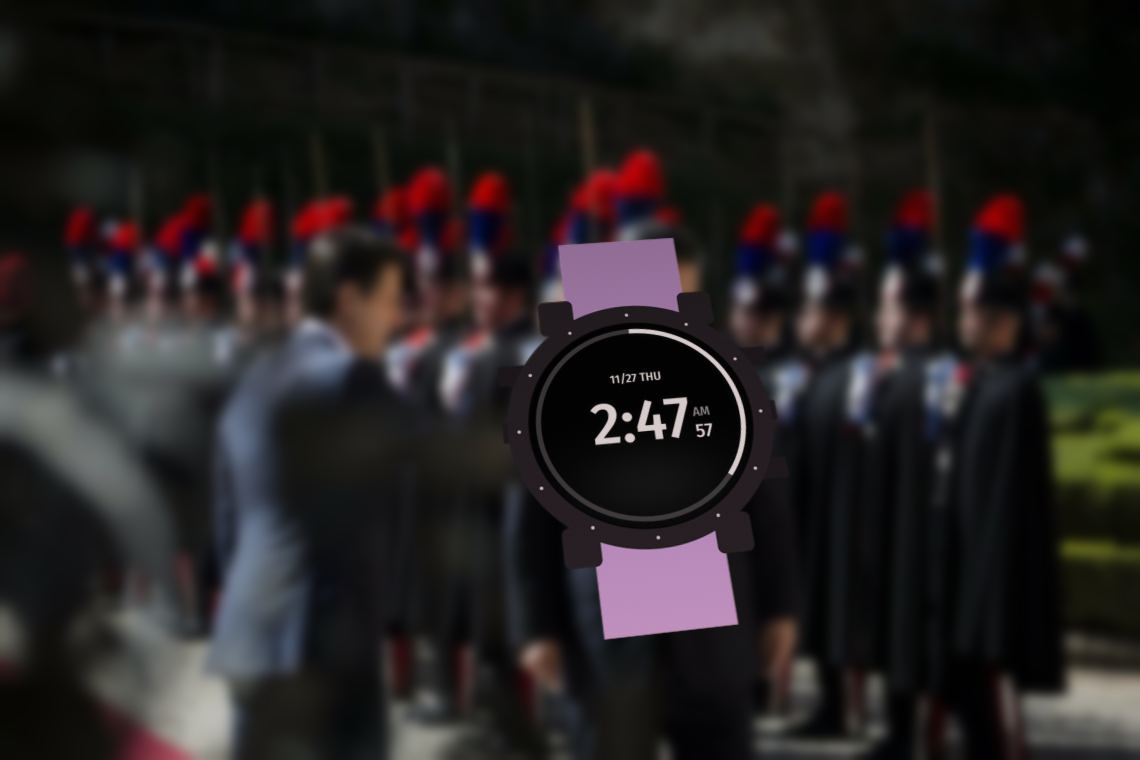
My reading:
2 h 47 min 57 s
